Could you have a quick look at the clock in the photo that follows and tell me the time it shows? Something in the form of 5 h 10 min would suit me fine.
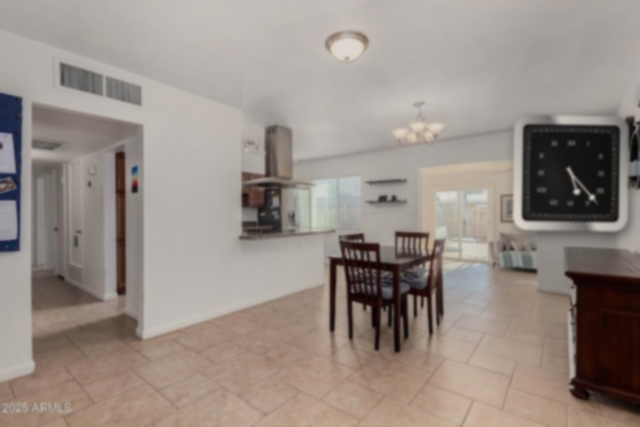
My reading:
5 h 23 min
